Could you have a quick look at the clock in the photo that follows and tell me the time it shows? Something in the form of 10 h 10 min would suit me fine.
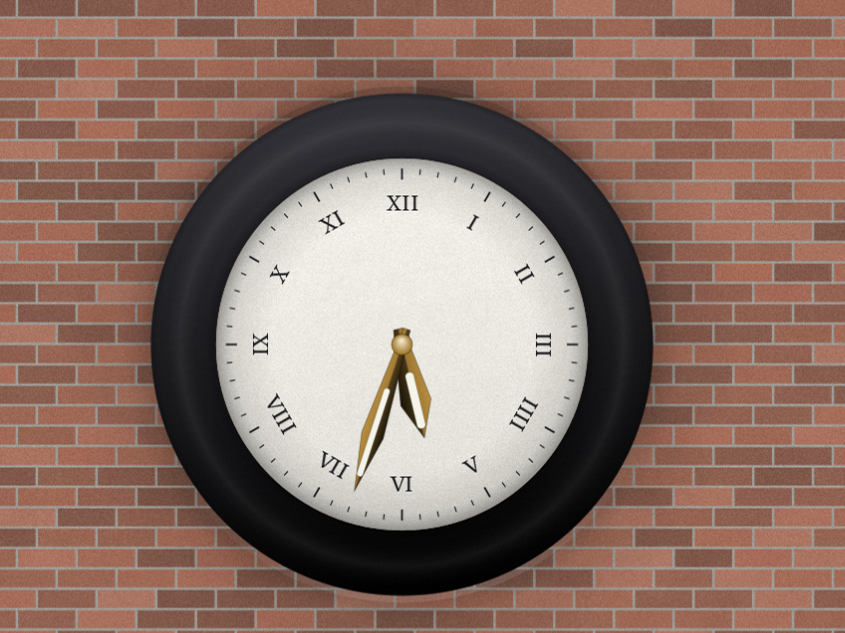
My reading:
5 h 33 min
